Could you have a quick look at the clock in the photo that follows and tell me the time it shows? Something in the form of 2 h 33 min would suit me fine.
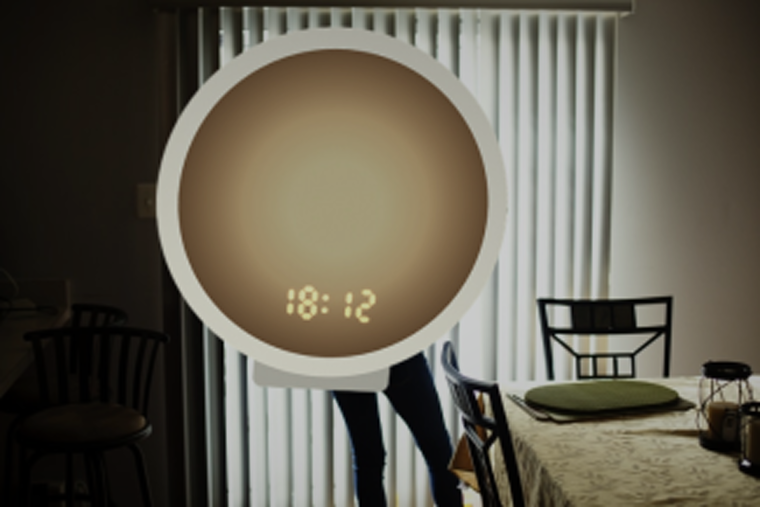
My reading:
18 h 12 min
